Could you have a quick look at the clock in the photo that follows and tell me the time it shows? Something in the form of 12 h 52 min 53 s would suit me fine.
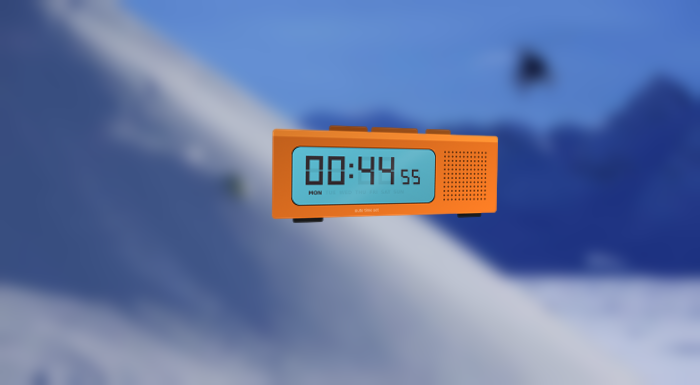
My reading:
0 h 44 min 55 s
